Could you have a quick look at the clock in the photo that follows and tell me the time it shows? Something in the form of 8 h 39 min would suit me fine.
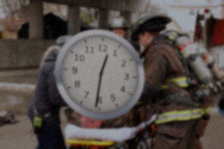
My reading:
12 h 31 min
